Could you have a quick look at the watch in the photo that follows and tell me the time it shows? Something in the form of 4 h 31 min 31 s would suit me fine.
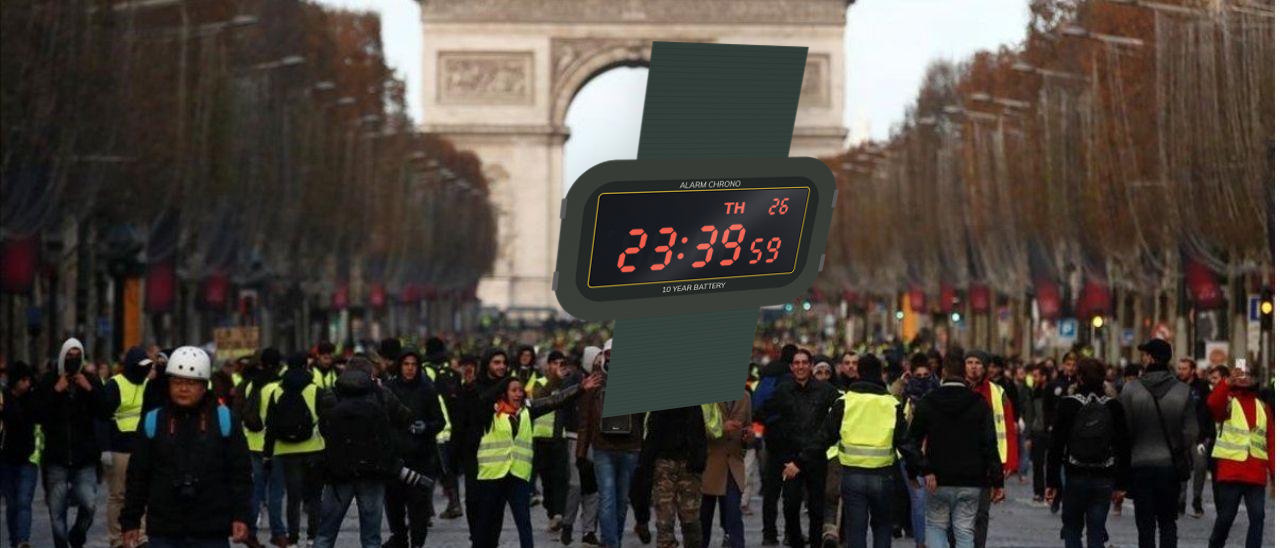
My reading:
23 h 39 min 59 s
